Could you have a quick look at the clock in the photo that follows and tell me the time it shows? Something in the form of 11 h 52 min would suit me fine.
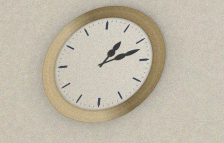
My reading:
1 h 12 min
